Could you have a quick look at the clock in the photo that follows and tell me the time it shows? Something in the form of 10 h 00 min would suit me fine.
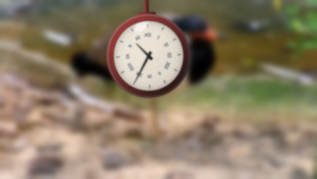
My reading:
10 h 35 min
